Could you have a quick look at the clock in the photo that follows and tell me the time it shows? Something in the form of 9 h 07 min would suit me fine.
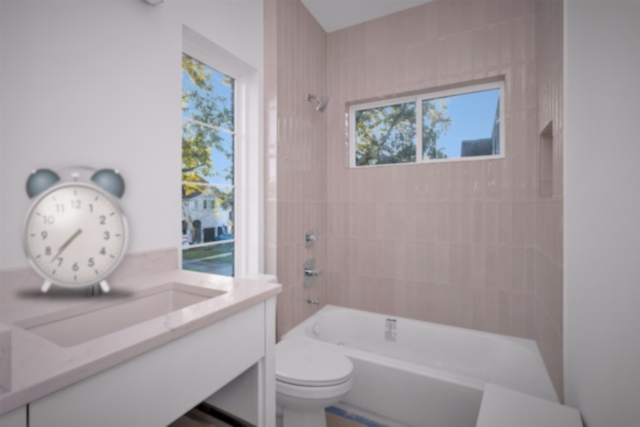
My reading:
7 h 37 min
